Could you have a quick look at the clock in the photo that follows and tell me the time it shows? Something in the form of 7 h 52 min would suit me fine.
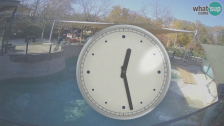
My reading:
12 h 28 min
